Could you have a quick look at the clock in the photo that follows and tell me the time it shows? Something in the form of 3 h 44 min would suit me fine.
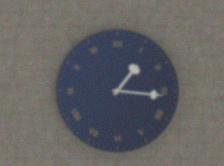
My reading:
1 h 16 min
